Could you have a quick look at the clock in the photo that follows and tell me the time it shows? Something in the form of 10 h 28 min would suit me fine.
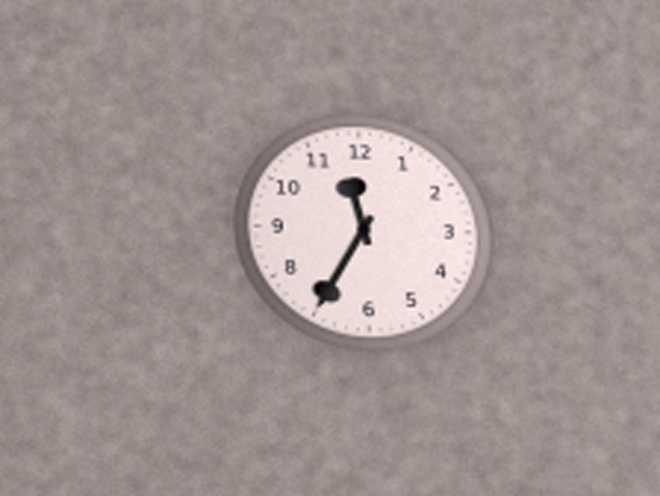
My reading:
11 h 35 min
